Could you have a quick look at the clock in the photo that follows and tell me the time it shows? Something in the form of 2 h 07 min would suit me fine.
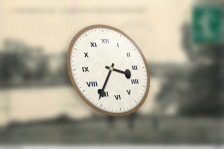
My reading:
3 h 36 min
